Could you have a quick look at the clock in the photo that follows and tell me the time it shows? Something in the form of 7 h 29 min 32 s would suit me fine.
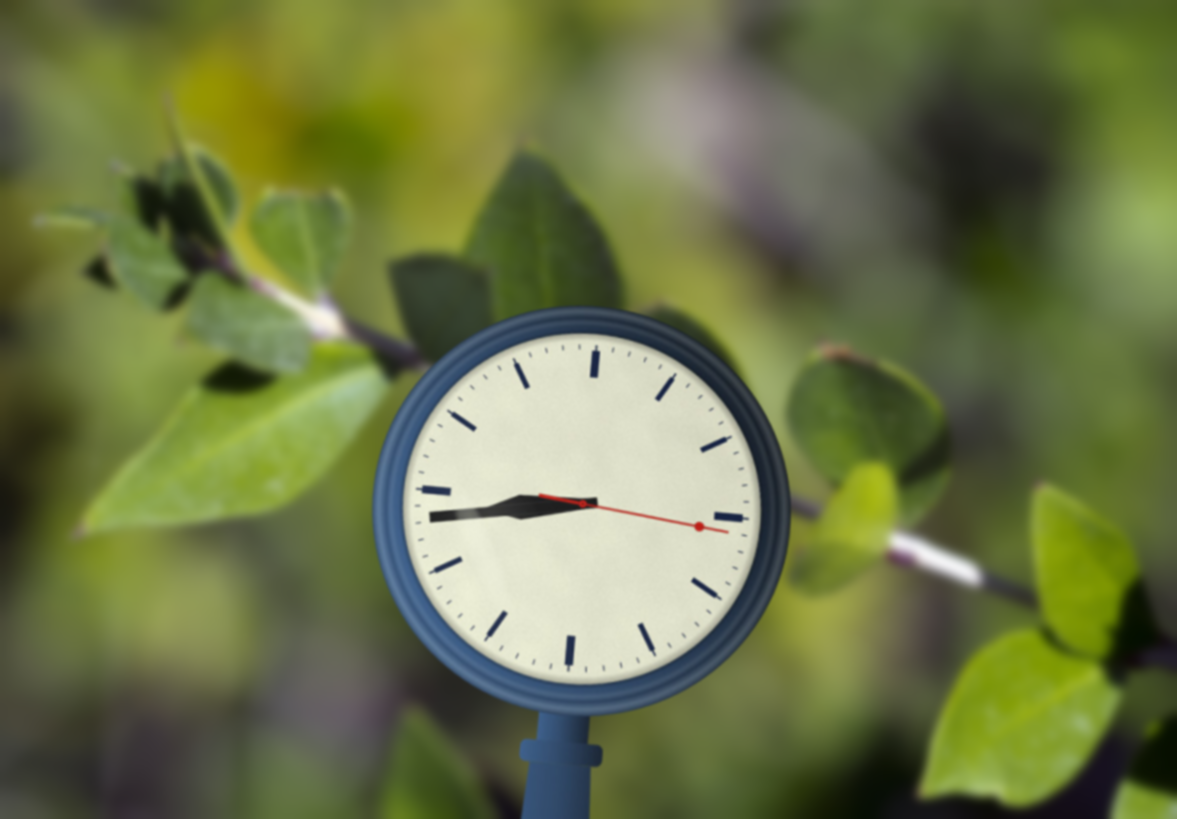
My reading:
8 h 43 min 16 s
